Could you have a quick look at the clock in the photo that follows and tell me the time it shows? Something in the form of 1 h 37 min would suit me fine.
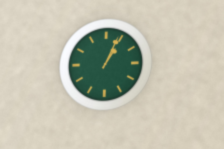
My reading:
1 h 04 min
